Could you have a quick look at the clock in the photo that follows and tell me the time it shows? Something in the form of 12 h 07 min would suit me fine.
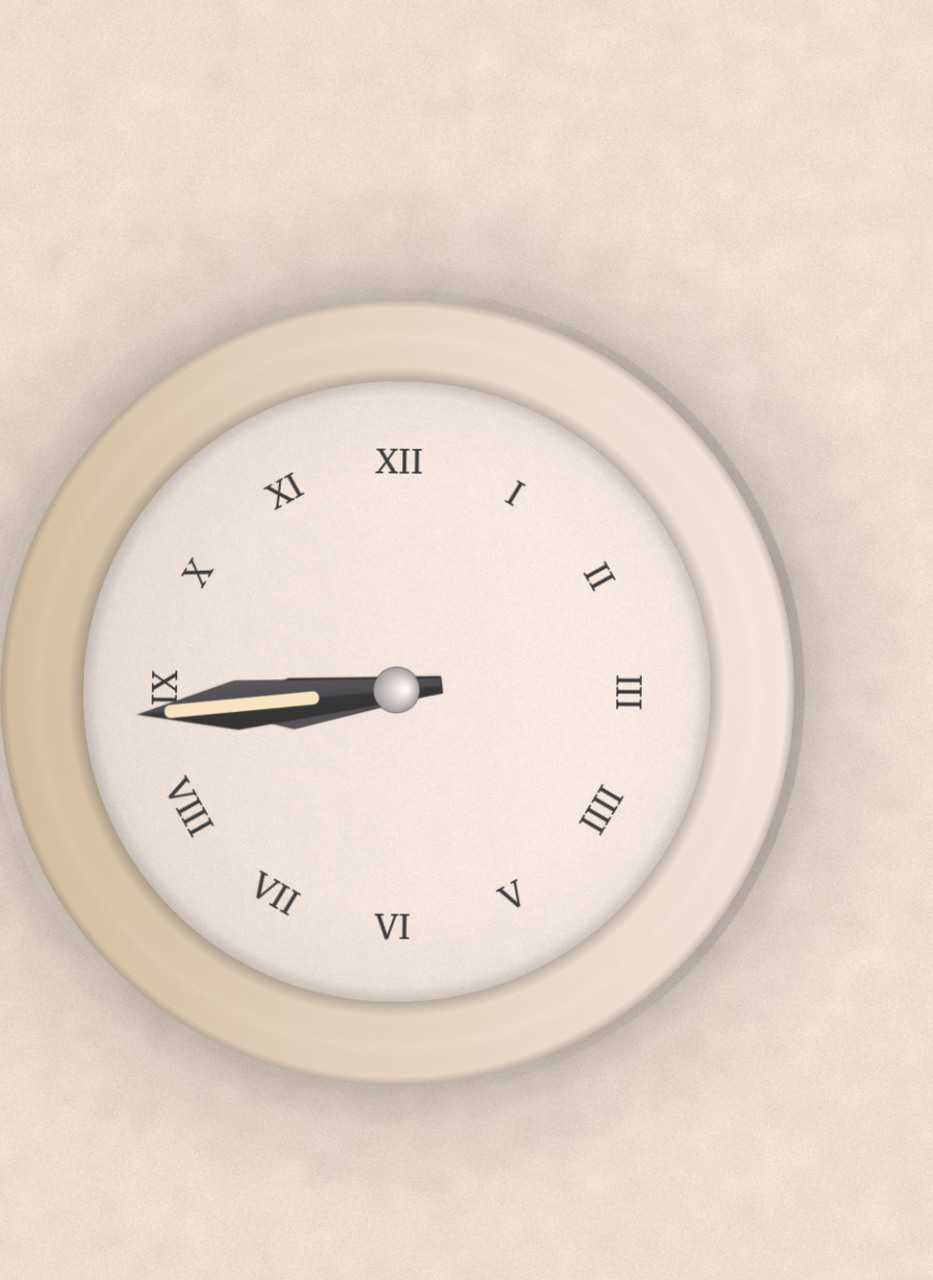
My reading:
8 h 44 min
